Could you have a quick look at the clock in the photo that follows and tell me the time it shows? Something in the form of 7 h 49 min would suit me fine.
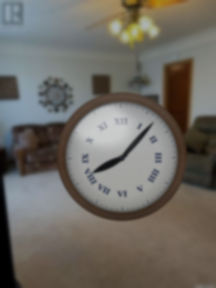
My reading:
8 h 07 min
